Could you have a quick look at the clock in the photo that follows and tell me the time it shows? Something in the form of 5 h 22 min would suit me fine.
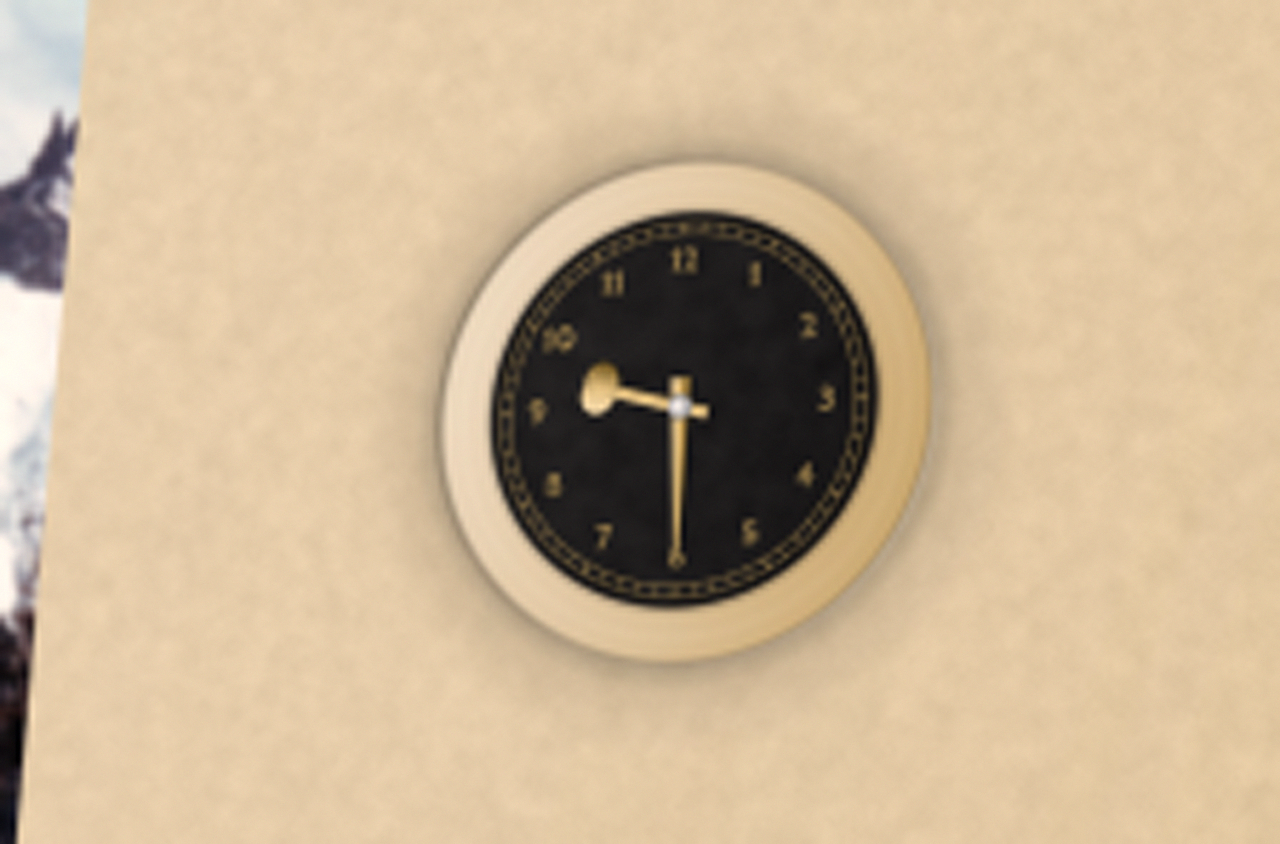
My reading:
9 h 30 min
